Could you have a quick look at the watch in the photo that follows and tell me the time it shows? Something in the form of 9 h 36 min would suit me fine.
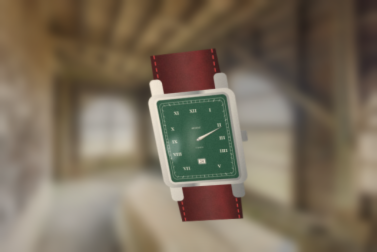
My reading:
2 h 11 min
